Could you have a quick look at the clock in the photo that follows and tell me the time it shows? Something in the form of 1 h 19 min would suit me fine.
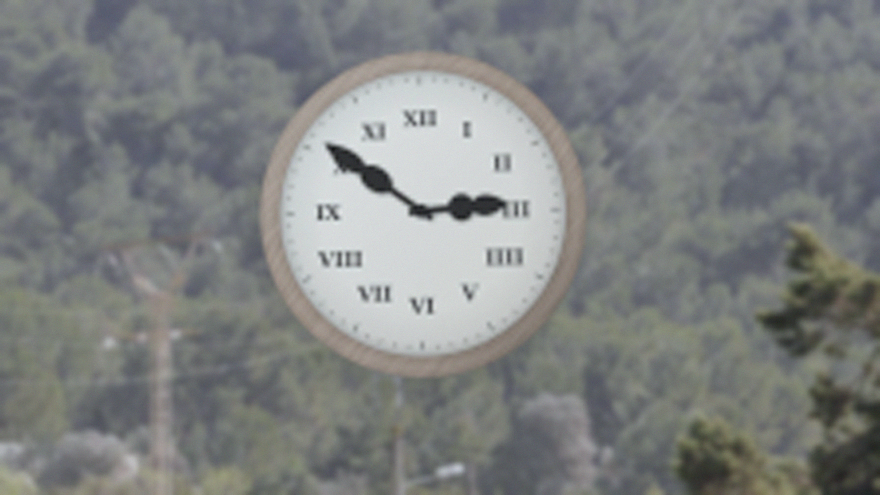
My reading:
2 h 51 min
